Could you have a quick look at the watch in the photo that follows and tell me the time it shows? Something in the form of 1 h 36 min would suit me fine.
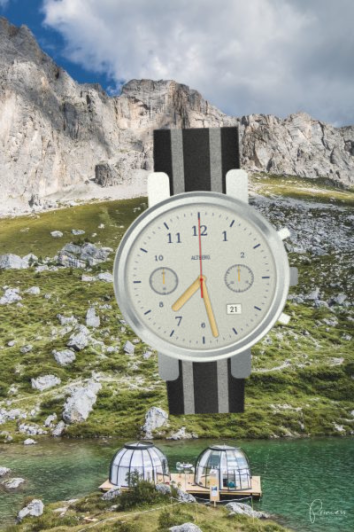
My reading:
7 h 28 min
